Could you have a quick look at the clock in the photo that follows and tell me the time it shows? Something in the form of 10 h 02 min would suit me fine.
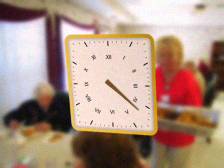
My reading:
4 h 22 min
